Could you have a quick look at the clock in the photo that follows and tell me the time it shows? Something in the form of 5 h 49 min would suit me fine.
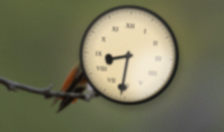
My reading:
8 h 31 min
